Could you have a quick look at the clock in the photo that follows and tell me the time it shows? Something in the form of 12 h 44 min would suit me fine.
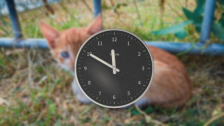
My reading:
11 h 50 min
